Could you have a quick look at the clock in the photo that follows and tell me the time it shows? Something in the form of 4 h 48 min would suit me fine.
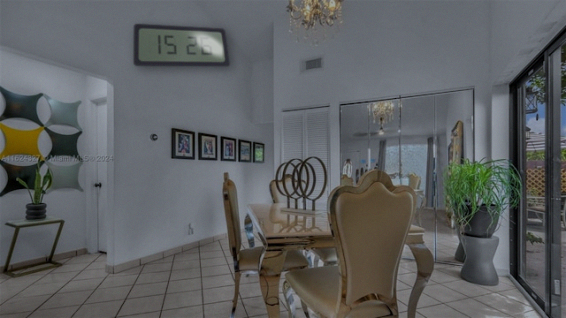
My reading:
15 h 26 min
